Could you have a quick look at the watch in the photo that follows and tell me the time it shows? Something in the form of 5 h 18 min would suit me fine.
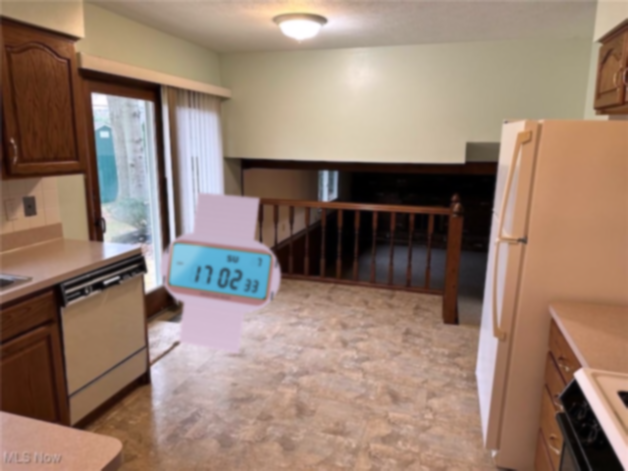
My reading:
17 h 02 min
